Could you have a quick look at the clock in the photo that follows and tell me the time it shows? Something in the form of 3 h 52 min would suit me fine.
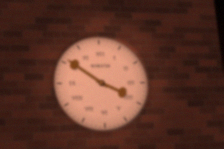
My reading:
3 h 51 min
